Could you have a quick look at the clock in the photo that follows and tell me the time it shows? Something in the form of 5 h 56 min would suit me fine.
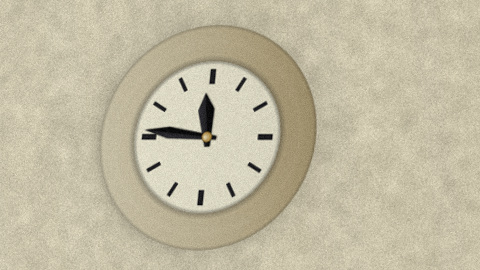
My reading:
11 h 46 min
